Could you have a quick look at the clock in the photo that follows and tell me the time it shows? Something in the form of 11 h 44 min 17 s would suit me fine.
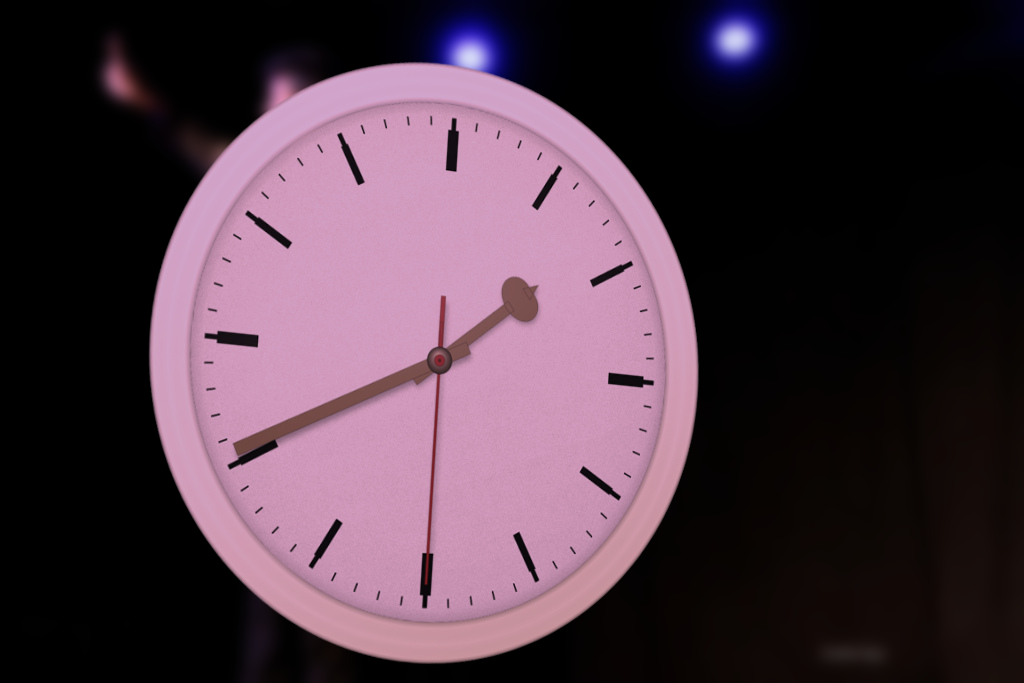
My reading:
1 h 40 min 30 s
